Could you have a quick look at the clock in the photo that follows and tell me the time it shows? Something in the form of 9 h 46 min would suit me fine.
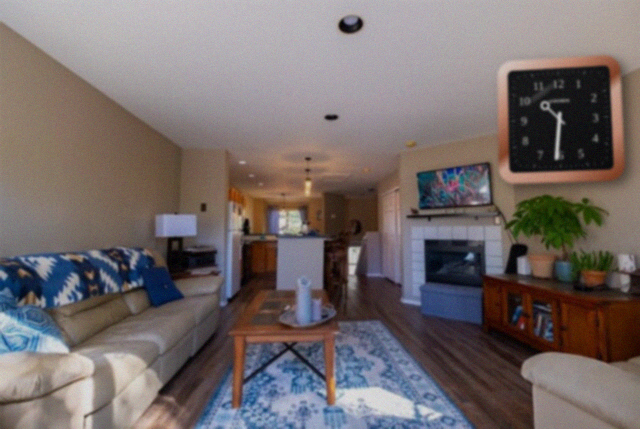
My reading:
10 h 31 min
